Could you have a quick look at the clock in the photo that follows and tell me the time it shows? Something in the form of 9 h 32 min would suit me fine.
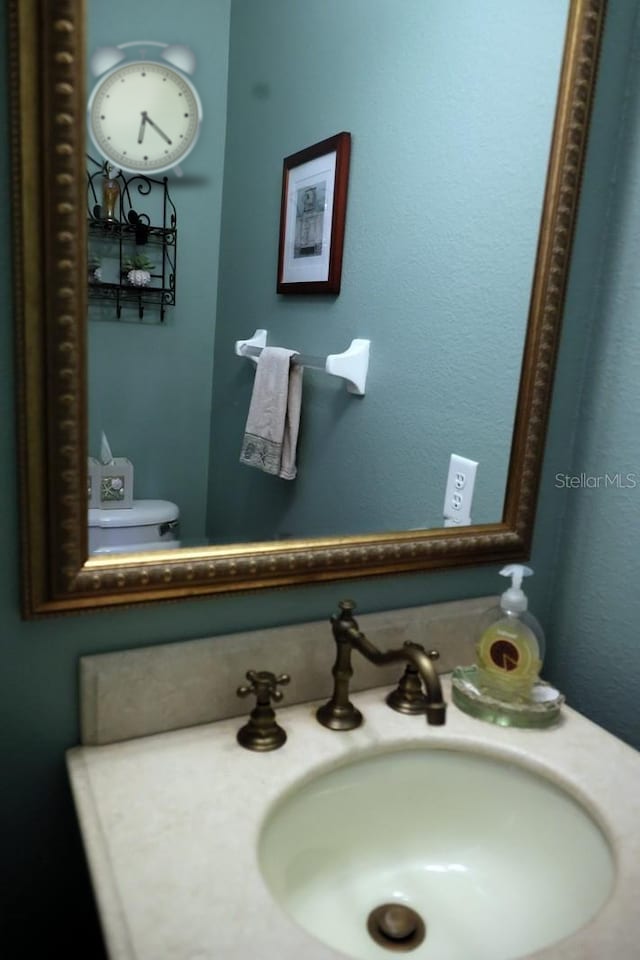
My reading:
6 h 23 min
